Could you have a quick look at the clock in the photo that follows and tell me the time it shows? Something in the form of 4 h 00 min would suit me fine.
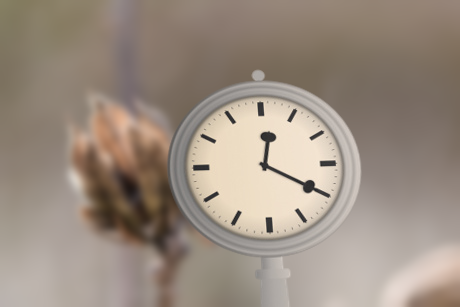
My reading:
12 h 20 min
